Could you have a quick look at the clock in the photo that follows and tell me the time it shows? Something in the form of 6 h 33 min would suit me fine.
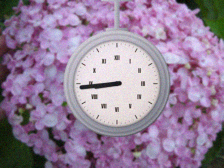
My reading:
8 h 44 min
